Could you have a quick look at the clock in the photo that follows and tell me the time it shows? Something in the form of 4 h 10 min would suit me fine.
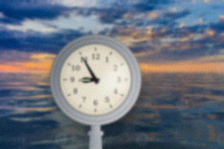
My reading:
8 h 55 min
